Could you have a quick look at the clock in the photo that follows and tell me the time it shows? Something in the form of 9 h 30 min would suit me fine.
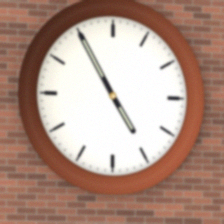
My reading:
4 h 55 min
